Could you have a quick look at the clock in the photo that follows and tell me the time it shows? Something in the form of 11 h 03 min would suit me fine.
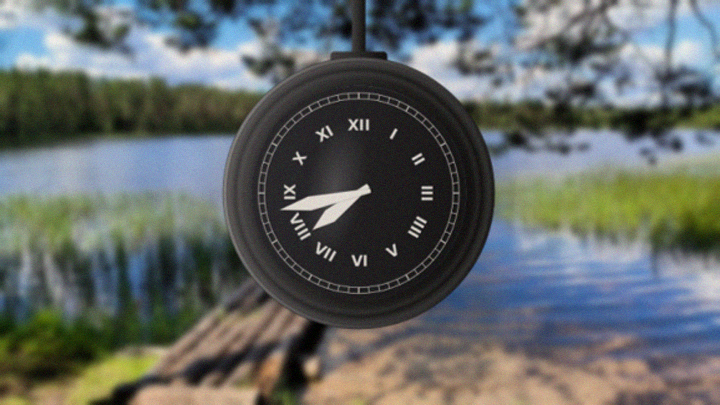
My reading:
7 h 43 min
